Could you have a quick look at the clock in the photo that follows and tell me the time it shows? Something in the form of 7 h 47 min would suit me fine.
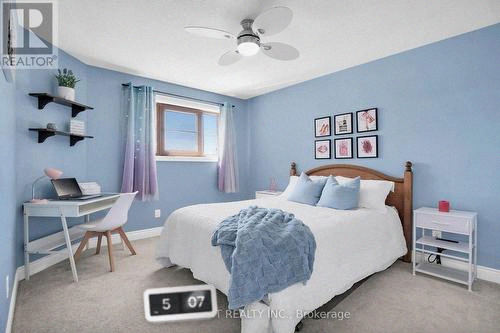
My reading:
5 h 07 min
